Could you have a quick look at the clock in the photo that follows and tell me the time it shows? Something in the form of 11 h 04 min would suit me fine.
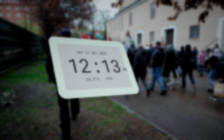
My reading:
12 h 13 min
